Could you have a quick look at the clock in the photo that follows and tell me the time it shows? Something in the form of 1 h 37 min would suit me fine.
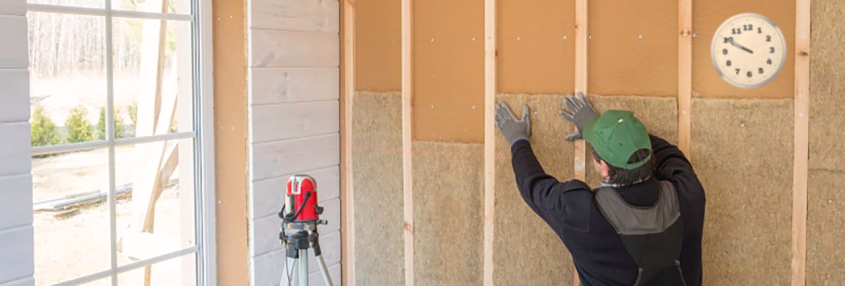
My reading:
9 h 50 min
